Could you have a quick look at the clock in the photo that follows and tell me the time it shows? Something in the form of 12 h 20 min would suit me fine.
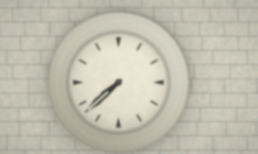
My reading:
7 h 38 min
